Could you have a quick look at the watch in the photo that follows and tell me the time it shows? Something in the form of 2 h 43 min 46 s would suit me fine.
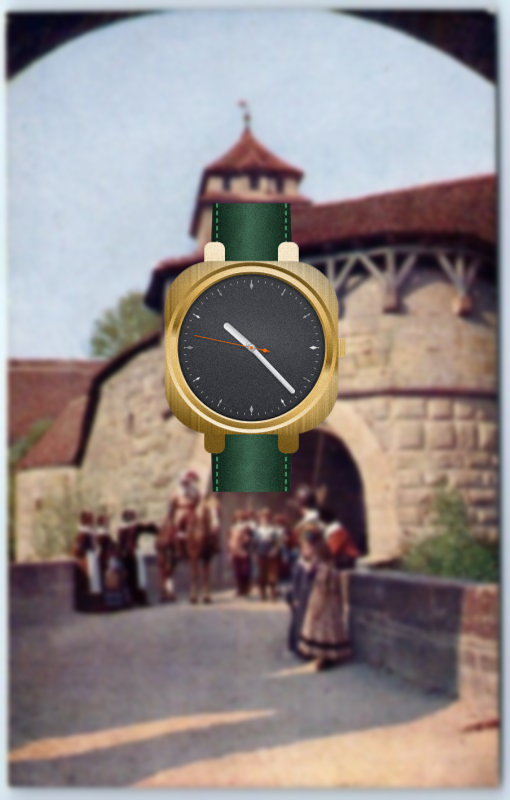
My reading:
10 h 22 min 47 s
